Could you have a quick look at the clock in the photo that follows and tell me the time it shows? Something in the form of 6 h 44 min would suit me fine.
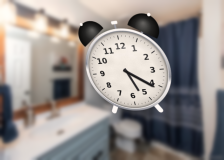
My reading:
5 h 21 min
